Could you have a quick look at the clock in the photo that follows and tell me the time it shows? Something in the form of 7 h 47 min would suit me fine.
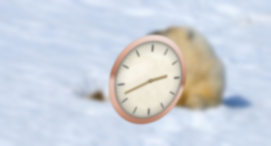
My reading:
2 h 42 min
